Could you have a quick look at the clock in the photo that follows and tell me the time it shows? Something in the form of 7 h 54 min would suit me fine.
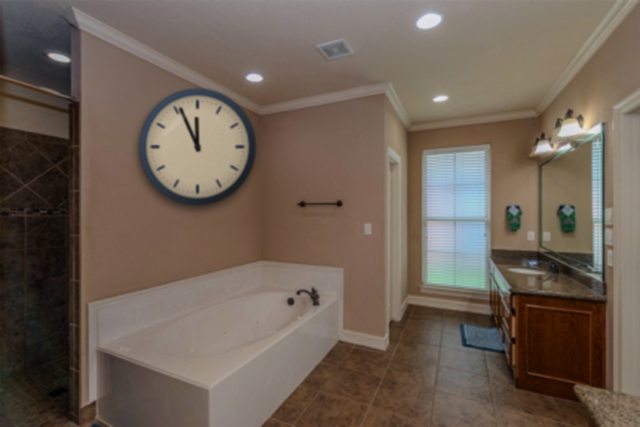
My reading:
11 h 56 min
